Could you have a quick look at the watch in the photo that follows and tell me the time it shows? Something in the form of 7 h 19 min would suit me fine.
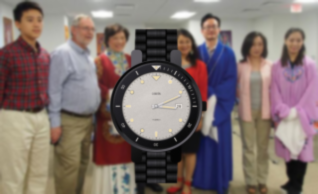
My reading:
3 h 11 min
